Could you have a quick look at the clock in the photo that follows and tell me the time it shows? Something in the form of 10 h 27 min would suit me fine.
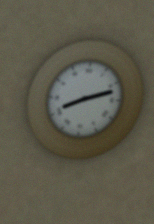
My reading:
8 h 12 min
